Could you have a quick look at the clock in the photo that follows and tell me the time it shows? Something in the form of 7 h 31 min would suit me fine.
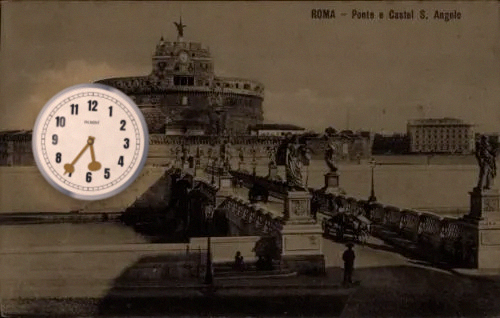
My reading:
5 h 36 min
